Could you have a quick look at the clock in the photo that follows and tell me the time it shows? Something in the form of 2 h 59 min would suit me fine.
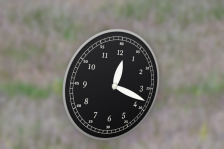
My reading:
12 h 18 min
